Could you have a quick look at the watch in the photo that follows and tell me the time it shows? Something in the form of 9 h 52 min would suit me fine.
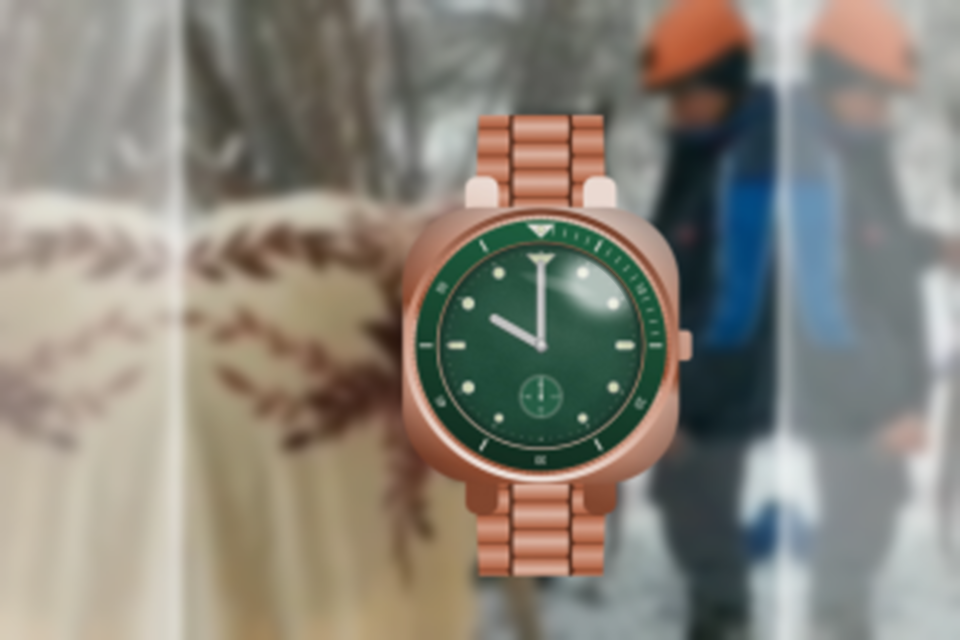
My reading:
10 h 00 min
